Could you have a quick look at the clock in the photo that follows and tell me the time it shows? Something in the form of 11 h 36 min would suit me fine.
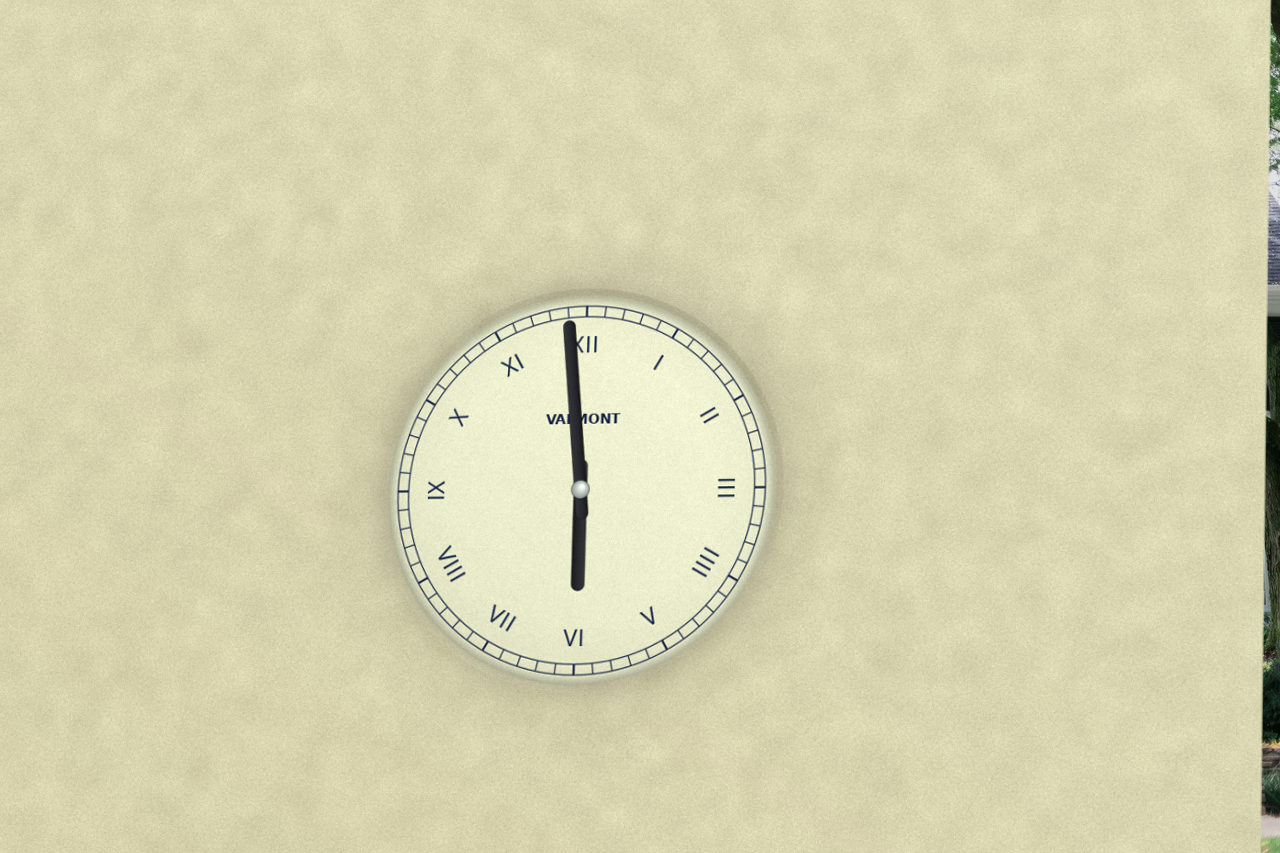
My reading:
5 h 59 min
